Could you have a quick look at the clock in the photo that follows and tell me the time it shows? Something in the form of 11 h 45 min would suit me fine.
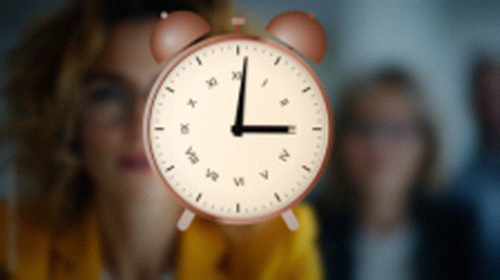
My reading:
3 h 01 min
